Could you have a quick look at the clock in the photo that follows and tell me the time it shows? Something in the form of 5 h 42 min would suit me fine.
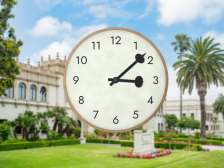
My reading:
3 h 08 min
